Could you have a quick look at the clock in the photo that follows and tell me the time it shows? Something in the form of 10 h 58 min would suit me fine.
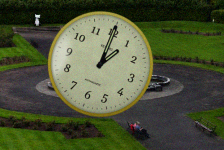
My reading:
1 h 00 min
